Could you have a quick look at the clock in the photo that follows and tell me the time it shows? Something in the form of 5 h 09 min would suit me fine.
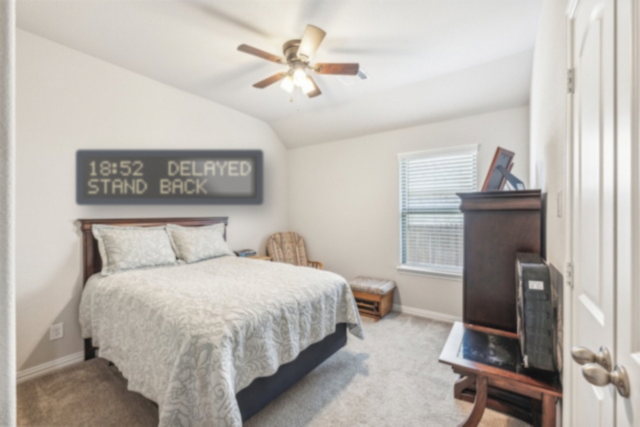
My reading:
18 h 52 min
